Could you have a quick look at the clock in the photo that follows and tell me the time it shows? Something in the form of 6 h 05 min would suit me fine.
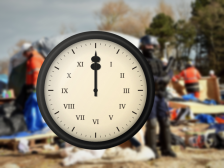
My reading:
12 h 00 min
